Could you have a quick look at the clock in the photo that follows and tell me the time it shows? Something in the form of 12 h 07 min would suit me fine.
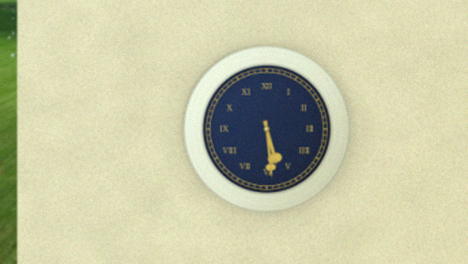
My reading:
5 h 29 min
